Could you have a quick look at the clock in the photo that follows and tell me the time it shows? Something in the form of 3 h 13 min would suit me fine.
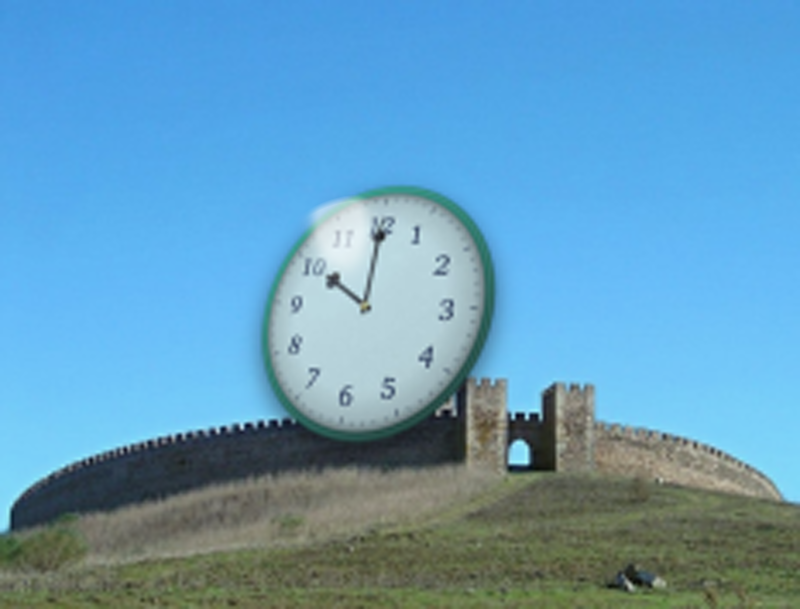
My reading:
10 h 00 min
